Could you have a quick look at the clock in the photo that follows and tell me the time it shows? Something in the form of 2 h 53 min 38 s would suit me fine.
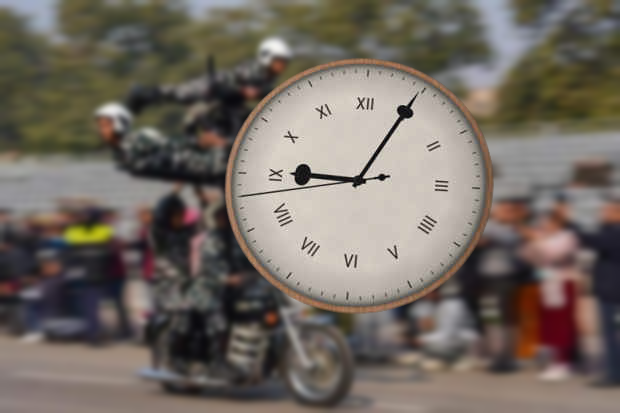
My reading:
9 h 04 min 43 s
